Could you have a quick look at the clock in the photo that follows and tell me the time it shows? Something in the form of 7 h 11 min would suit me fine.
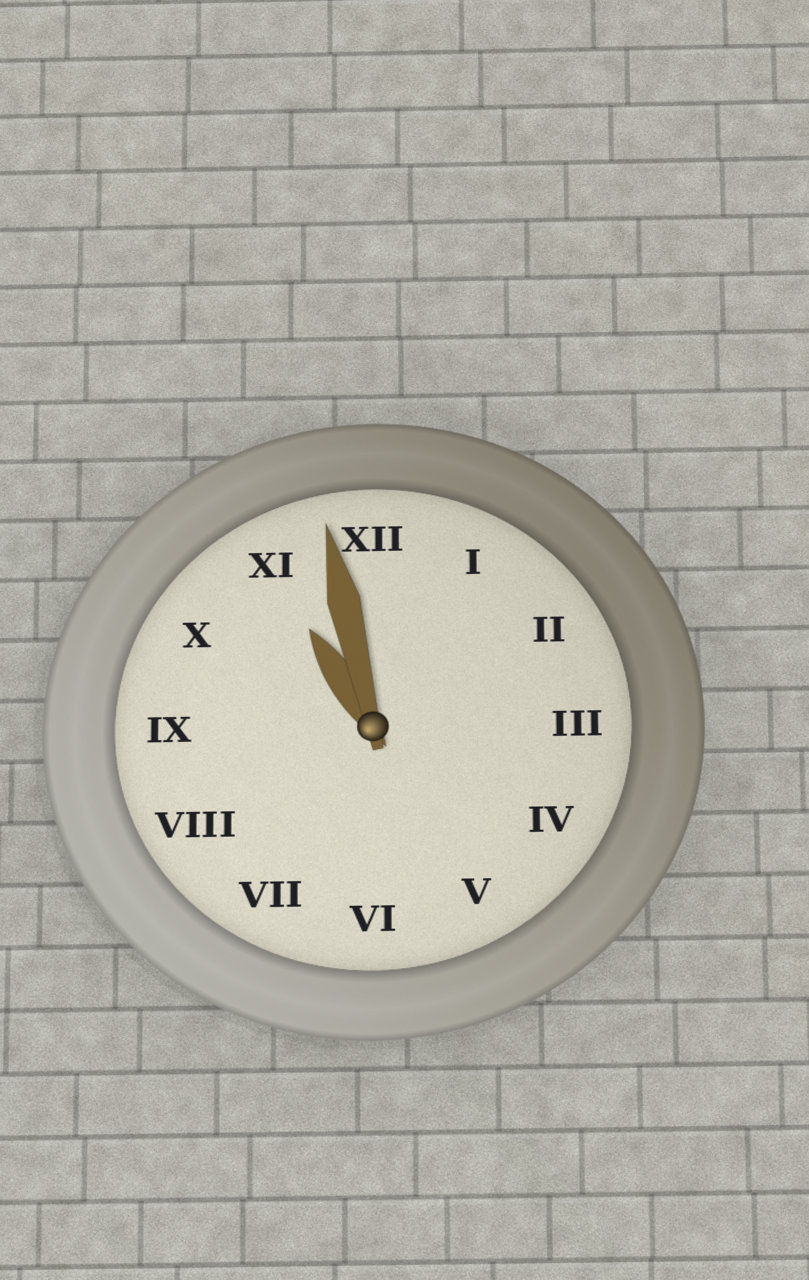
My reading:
10 h 58 min
